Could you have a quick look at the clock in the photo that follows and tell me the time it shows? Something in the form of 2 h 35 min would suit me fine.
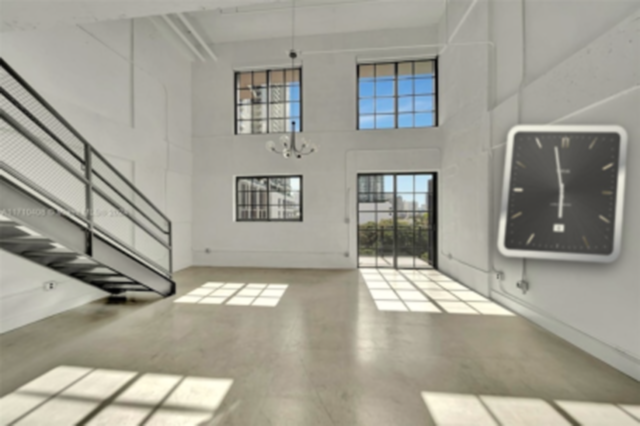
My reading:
5 h 58 min
